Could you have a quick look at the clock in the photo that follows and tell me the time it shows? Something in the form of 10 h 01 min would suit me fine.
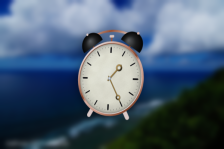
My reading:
1 h 25 min
